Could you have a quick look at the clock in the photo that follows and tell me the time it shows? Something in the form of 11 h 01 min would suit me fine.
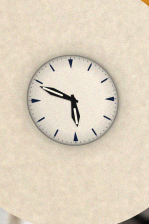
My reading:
5 h 49 min
